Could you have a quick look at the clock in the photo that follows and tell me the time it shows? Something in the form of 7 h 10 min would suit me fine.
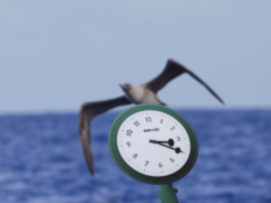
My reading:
3 h 20 min
